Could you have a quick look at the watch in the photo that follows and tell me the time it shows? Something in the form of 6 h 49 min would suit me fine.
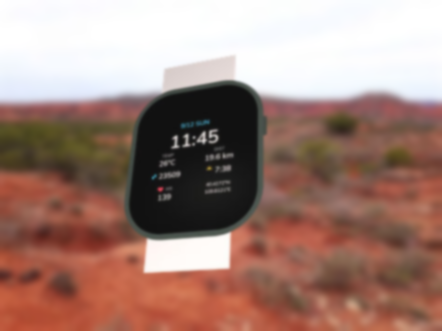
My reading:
11 h 45 min
